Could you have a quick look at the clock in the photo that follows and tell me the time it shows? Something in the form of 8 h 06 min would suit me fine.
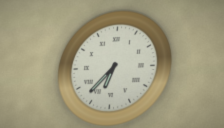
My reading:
6 h 37 min
